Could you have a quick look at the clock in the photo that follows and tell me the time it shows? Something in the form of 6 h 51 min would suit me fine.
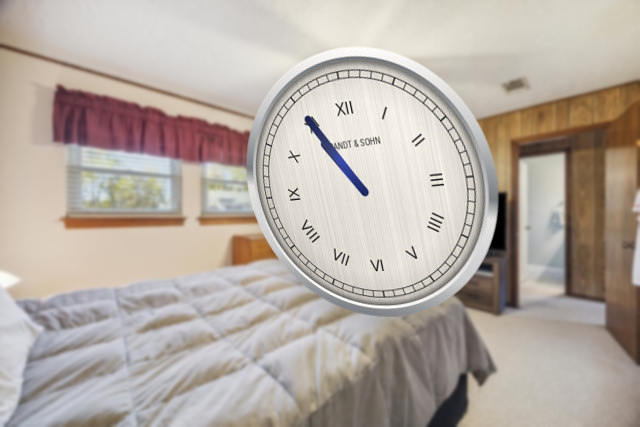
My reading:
10 h 55 min
